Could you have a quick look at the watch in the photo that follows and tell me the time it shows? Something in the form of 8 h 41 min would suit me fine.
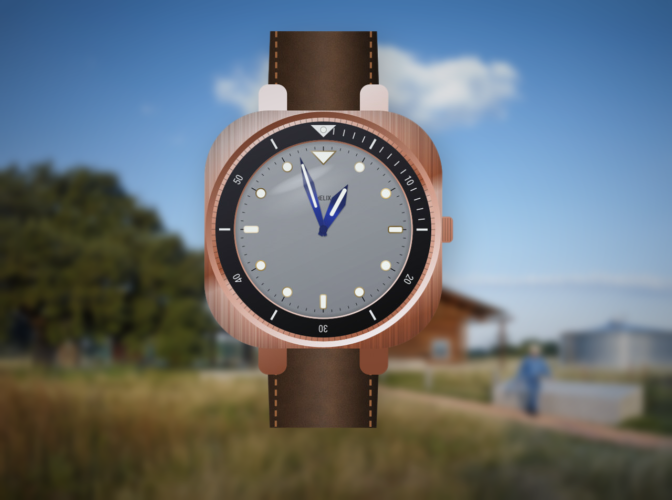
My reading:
12 h 57 min
